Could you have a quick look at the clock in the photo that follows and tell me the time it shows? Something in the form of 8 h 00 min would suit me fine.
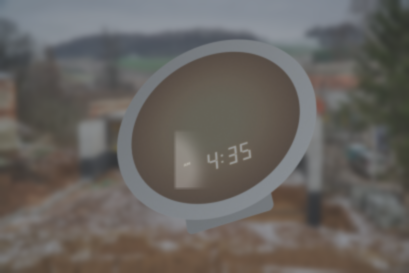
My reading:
4 h 35 min
